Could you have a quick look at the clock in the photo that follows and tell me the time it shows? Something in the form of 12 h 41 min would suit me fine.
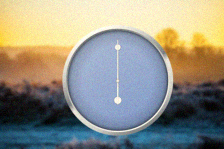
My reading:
6 h 00 min
